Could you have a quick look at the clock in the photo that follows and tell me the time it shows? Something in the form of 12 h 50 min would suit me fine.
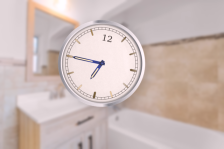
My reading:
6 h 45 min
